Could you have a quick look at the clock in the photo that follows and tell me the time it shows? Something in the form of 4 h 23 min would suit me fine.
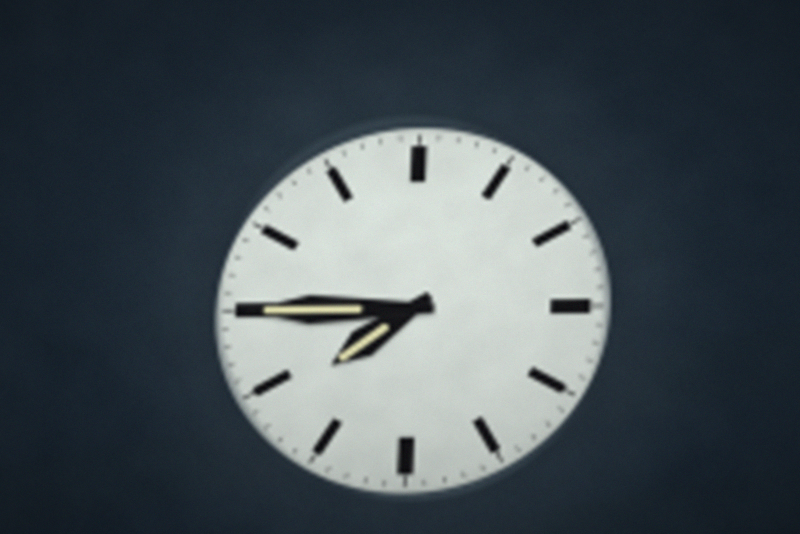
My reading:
7 h 45 min
